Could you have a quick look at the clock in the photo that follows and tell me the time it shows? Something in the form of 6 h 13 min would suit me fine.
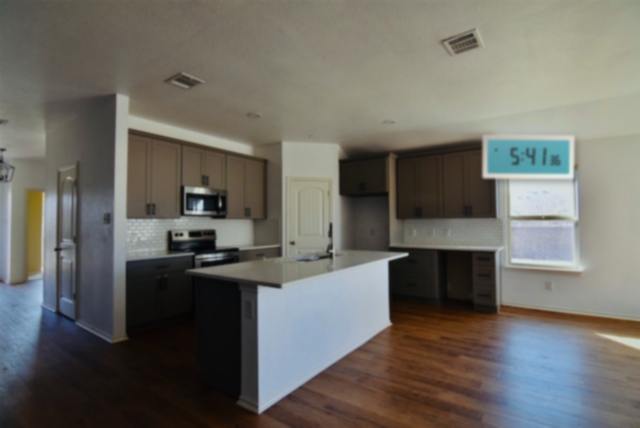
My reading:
5 h 41 min
